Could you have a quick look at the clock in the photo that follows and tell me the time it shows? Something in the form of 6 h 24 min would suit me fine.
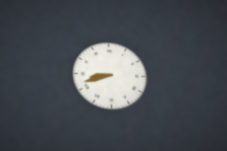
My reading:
8 h 42 min
